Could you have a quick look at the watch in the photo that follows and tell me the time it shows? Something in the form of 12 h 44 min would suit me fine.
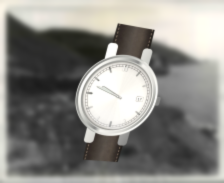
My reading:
9 h 48 min
